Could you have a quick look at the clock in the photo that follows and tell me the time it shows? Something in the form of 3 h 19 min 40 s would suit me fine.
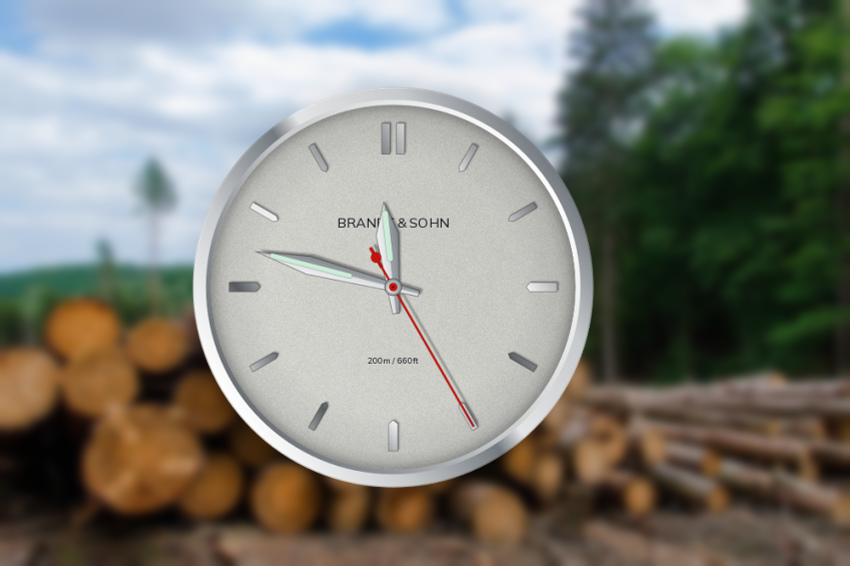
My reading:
11 h 47 min 25 s
